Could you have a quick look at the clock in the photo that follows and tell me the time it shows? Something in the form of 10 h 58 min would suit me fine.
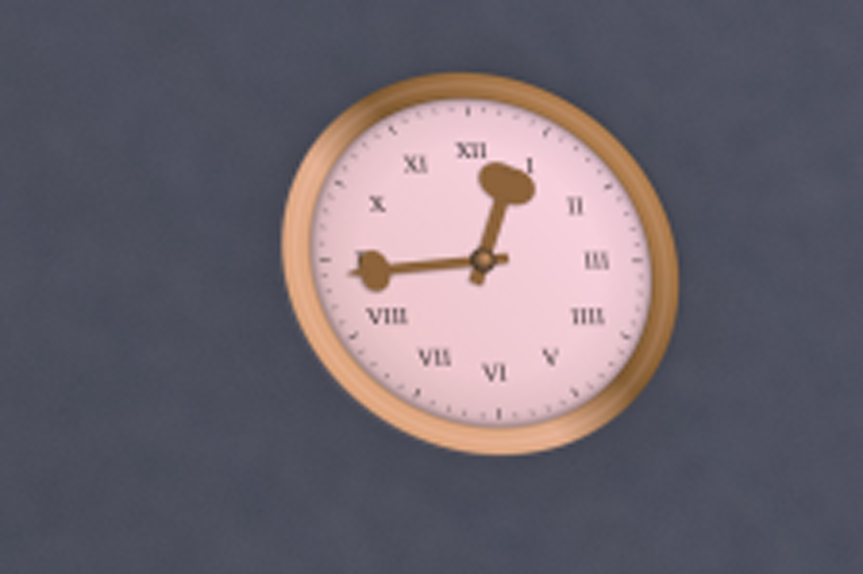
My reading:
12 h 44 min
